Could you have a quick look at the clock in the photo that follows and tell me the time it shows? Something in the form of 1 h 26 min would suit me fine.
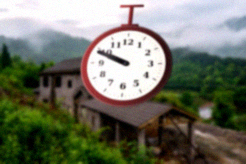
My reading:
9 h 49 min
